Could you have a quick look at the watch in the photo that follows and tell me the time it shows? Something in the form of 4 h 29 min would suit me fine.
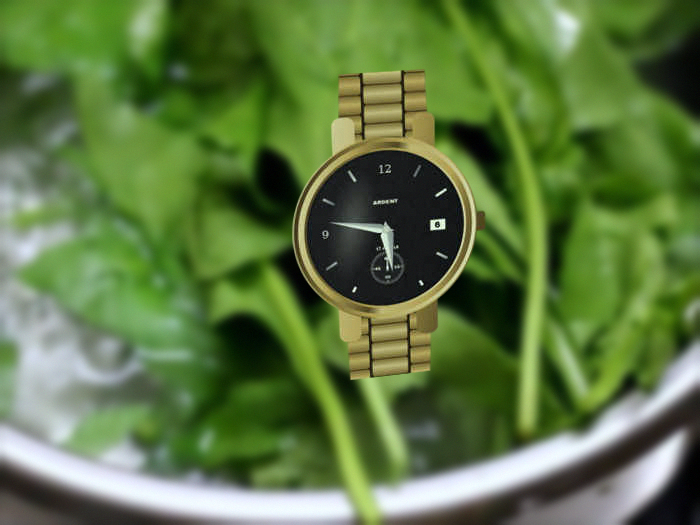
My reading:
5 h 47 min
